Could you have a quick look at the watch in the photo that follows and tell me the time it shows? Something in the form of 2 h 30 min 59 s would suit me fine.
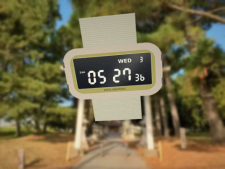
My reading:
5 h 27 min 36 s
